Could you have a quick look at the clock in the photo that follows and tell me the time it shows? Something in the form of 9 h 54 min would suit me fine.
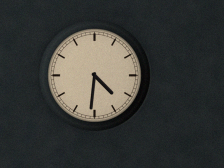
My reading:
4 h 31 min
